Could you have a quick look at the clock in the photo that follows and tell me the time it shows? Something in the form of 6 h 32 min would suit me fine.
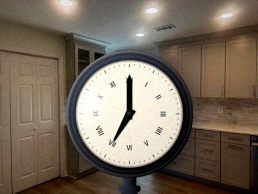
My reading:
7 h 00 min
